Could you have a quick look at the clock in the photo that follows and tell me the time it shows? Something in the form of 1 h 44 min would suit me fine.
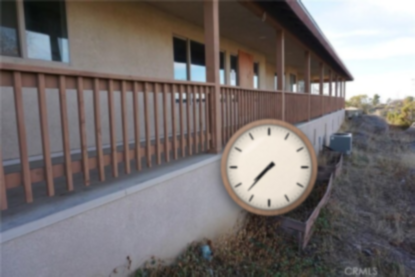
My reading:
7 h 37 min
